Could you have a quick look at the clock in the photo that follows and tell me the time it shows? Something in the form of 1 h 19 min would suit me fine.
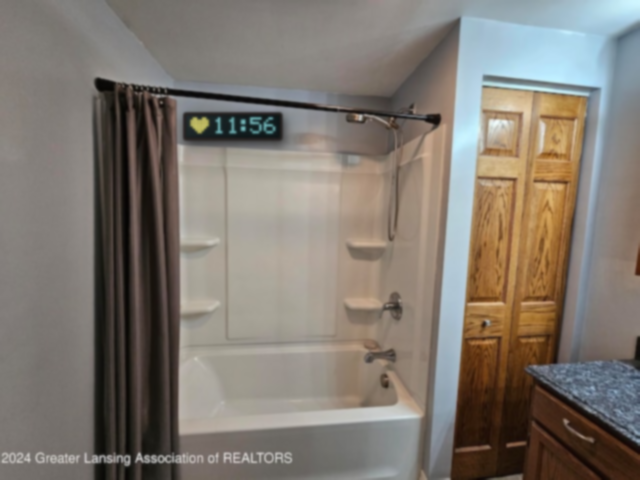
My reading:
11 h 56 min
